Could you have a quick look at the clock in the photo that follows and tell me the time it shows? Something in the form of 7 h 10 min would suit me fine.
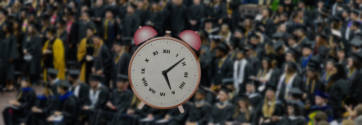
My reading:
5 h 08 min
